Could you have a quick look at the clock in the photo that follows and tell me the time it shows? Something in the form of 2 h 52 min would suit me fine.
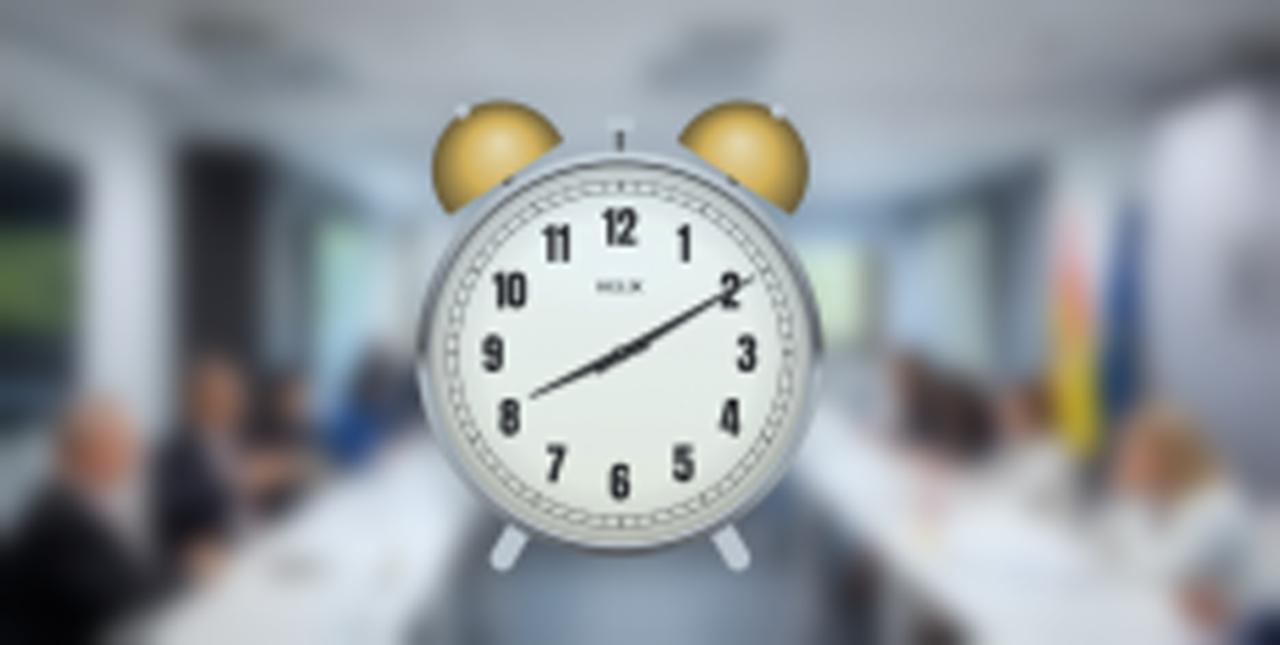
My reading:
8 h 10 min
